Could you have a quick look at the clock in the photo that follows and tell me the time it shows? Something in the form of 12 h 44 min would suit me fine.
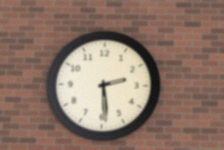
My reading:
2 h 29 min
